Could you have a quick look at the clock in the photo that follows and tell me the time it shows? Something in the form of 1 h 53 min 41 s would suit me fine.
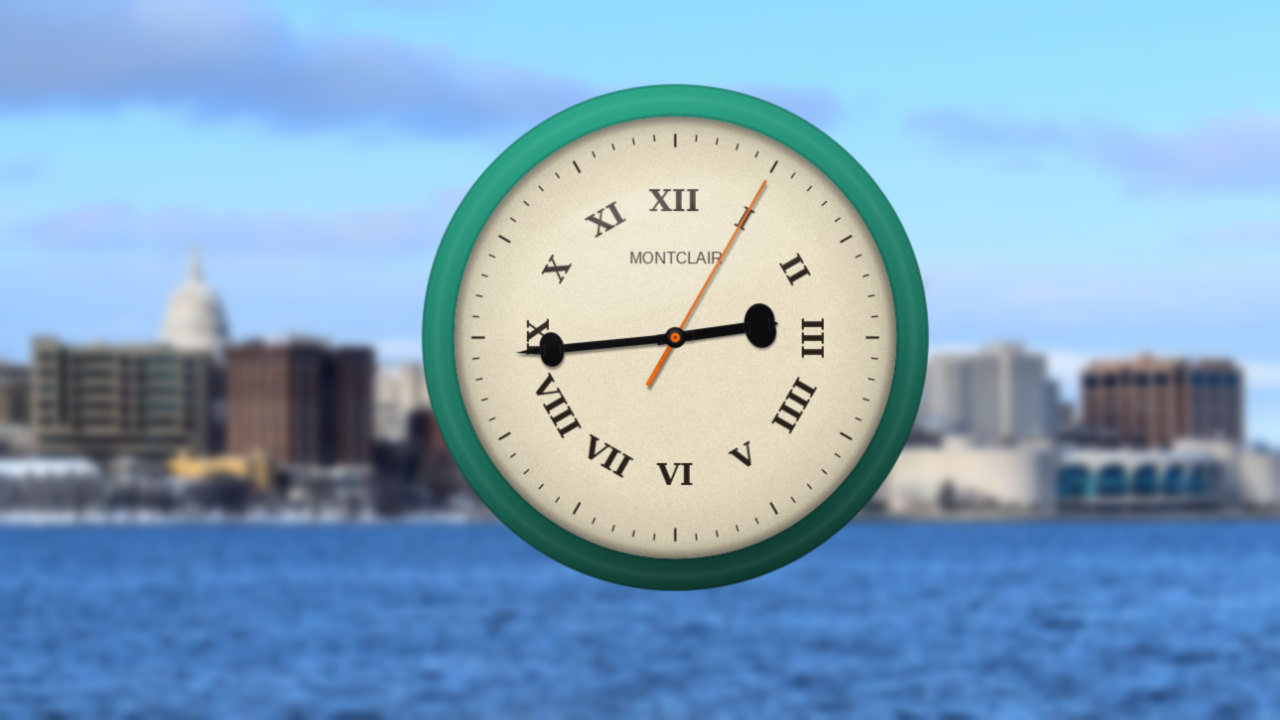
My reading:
2 h 44 min 05 s
